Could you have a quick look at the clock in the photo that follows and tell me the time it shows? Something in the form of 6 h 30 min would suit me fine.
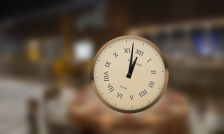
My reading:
11 h 57 min
